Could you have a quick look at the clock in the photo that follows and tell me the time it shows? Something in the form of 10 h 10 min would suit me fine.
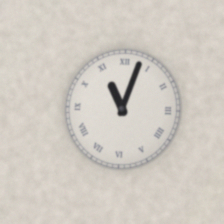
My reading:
11 h 03 min
